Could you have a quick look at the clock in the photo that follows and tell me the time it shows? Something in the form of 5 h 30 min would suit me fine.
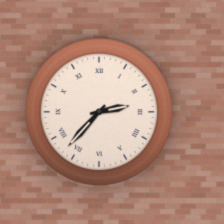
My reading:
2 h 37 min
